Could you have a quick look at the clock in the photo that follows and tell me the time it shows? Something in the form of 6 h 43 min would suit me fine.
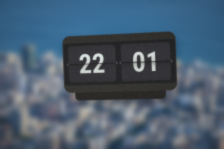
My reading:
22 h 01 min
